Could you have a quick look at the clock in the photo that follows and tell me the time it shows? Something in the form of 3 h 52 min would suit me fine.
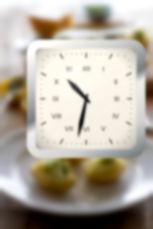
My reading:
10 h 32 min
